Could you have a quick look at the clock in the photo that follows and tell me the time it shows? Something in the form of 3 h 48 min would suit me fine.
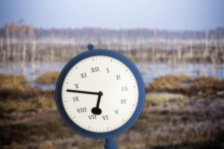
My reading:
6 h 48 min
